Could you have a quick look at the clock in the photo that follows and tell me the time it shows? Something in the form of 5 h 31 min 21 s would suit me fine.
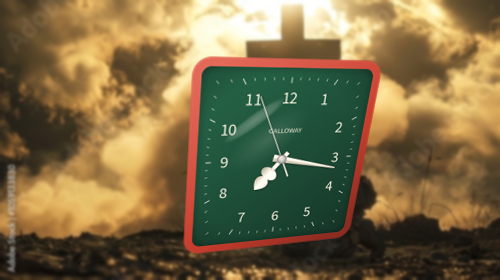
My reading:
7 h 16 min 56 s
